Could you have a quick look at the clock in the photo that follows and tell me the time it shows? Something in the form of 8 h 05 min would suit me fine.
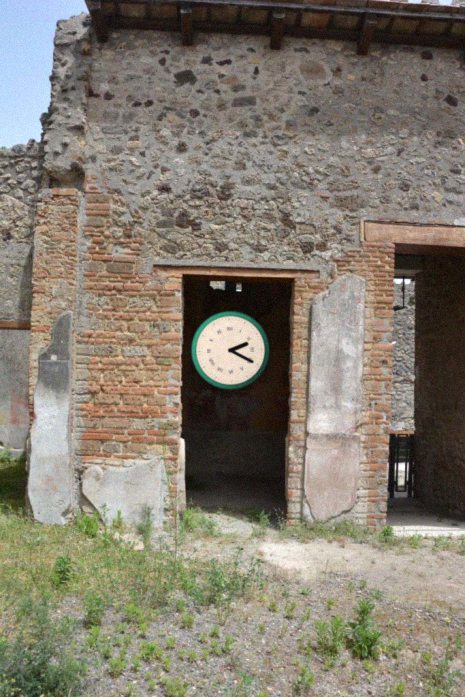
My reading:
2 h 20 min
